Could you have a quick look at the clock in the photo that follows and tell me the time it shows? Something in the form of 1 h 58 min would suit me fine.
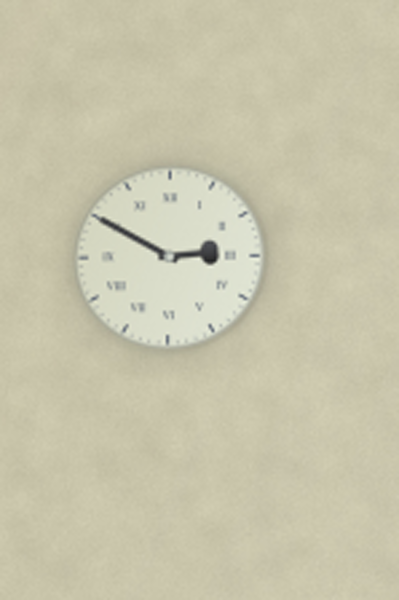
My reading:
2 h 50 min
